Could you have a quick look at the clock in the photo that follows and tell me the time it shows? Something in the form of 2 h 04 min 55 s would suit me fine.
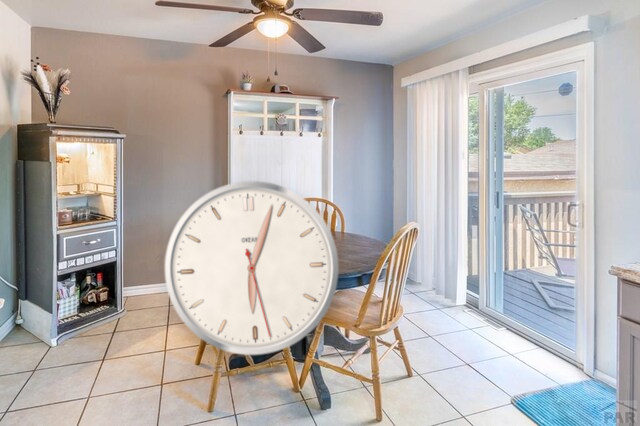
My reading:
6 h 03 min 28 s
